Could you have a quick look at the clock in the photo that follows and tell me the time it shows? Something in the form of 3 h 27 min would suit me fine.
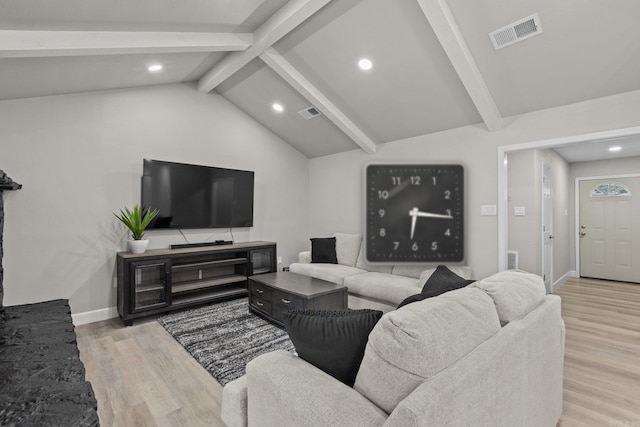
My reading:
6 h 16 min
